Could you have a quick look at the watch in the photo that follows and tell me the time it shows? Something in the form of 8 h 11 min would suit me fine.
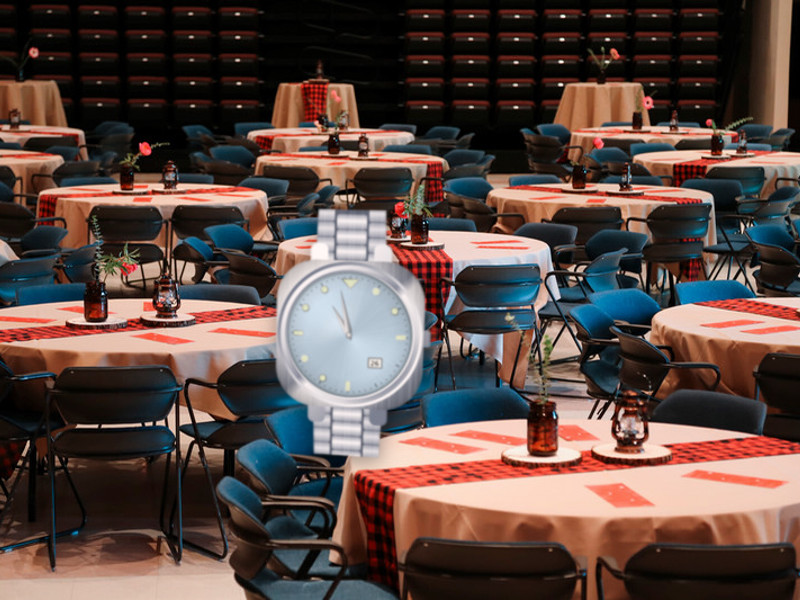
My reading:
10 h 58 min
